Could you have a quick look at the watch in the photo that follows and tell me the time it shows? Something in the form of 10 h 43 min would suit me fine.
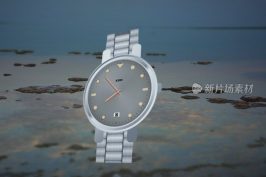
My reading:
7 h 53 min
